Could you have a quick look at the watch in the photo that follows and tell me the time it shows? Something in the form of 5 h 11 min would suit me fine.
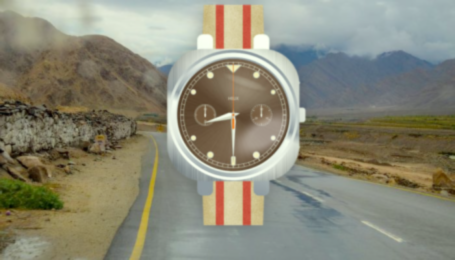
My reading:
8 h 30 min
